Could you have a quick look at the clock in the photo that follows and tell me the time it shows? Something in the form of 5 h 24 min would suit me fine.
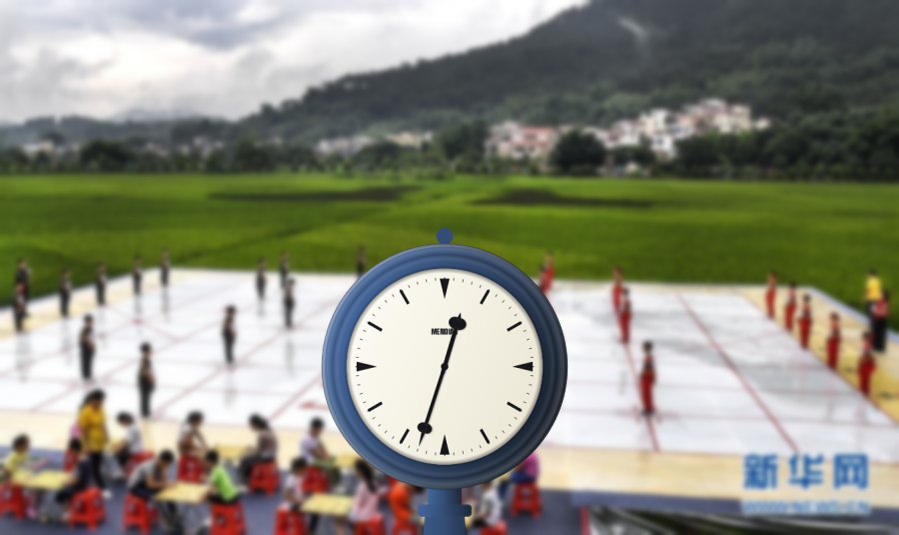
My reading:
12 h 33 min
